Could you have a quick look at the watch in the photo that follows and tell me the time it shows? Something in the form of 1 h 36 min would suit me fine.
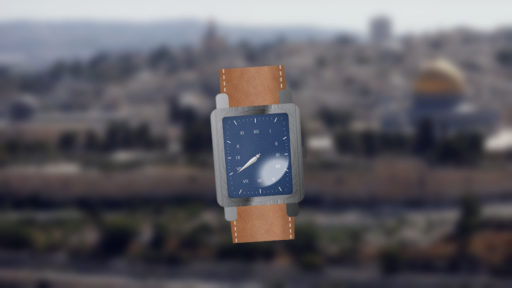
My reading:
7 h 39 min
